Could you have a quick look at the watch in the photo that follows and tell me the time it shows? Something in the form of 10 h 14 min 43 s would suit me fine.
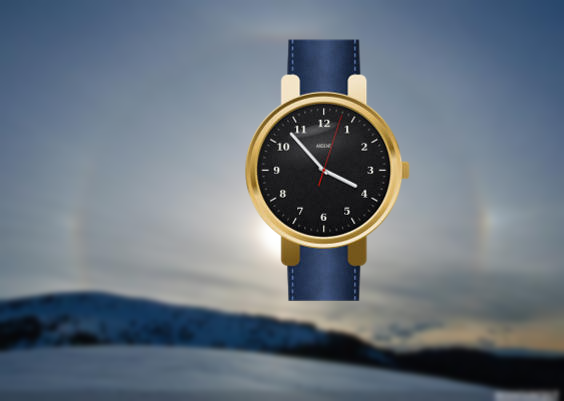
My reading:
3 h 53 min 03 s
